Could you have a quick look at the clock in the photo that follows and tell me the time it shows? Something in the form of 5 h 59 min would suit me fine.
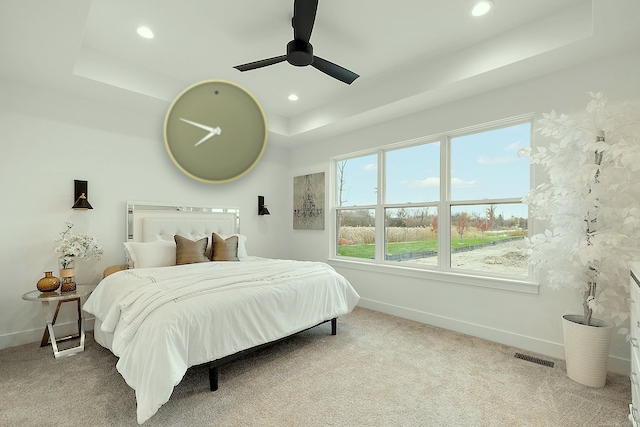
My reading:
7 h 48 min
